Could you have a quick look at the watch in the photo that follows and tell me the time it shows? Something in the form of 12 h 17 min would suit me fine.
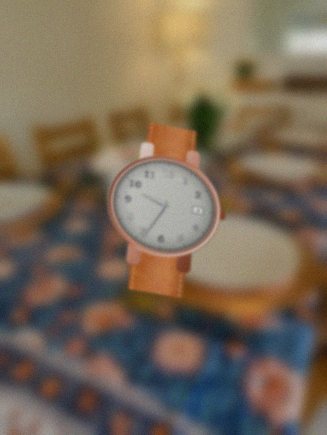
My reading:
9 h 34 min
